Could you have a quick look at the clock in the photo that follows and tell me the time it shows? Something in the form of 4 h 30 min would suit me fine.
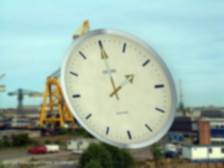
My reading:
2 h 00 min
